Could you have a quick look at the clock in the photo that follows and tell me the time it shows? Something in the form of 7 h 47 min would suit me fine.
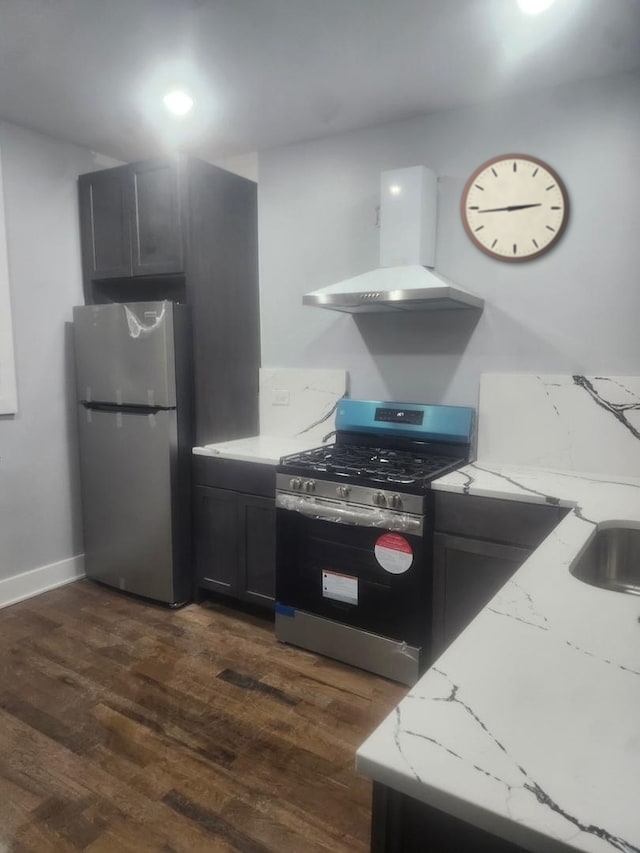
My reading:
2 h 44 min
